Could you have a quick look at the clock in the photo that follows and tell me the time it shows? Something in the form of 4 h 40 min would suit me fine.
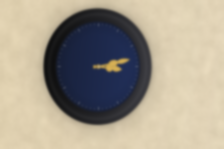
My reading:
3 h 13 min
